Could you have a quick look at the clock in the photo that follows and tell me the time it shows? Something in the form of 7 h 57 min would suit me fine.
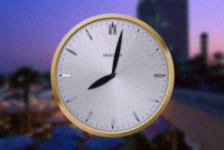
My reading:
8 h 02 min
